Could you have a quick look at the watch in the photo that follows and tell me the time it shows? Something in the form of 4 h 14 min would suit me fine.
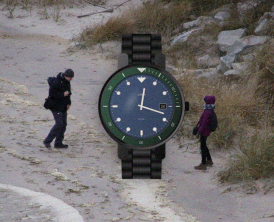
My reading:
12 h 18 min
